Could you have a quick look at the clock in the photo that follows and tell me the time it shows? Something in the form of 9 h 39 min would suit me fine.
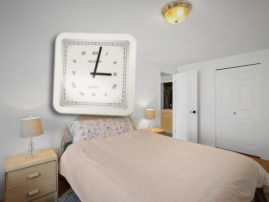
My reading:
3 h 02 min
